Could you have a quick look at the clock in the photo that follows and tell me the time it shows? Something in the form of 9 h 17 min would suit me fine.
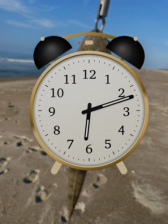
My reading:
6 h 12 min
